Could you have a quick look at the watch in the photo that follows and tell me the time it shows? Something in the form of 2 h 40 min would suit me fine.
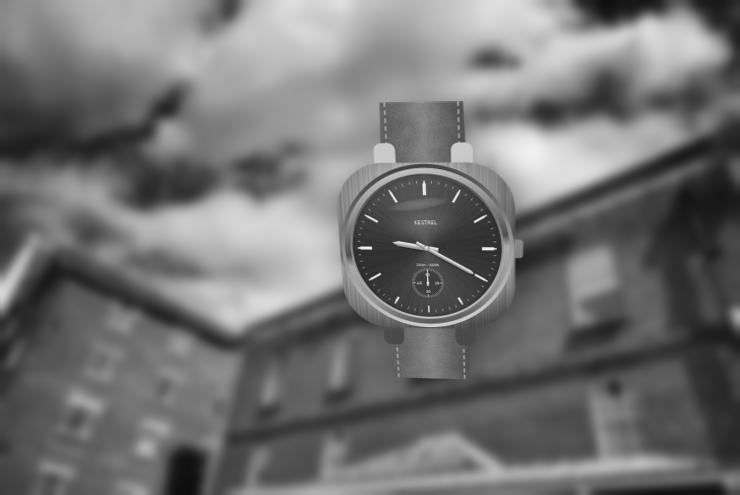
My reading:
9 h 20 min
